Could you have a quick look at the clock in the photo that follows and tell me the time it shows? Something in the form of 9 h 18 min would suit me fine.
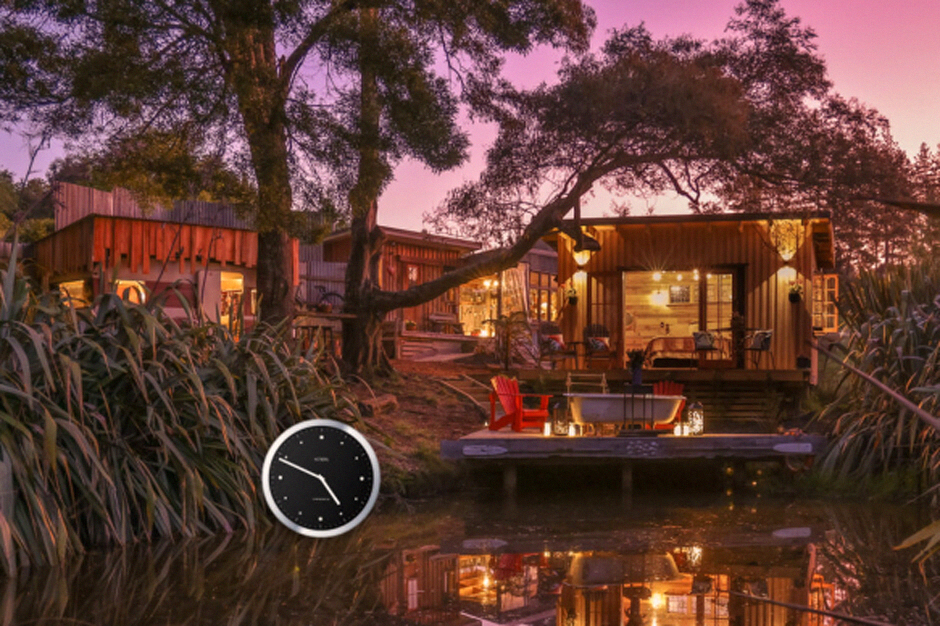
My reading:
4 h 49 min
